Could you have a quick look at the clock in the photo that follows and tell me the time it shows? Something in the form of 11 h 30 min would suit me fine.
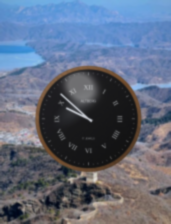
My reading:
9 h 52 min
